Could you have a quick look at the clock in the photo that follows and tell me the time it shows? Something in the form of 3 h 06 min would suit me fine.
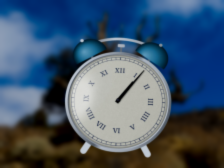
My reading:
1 h 06 min
